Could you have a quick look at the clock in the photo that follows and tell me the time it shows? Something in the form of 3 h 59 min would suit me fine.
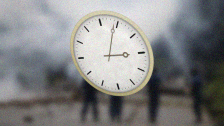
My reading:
3 h 04 min
